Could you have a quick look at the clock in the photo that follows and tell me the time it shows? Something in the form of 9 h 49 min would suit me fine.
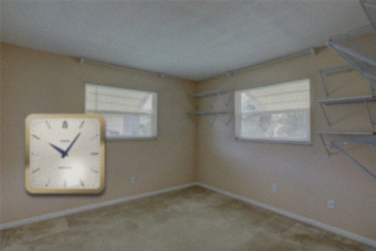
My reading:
10 h 06 min
